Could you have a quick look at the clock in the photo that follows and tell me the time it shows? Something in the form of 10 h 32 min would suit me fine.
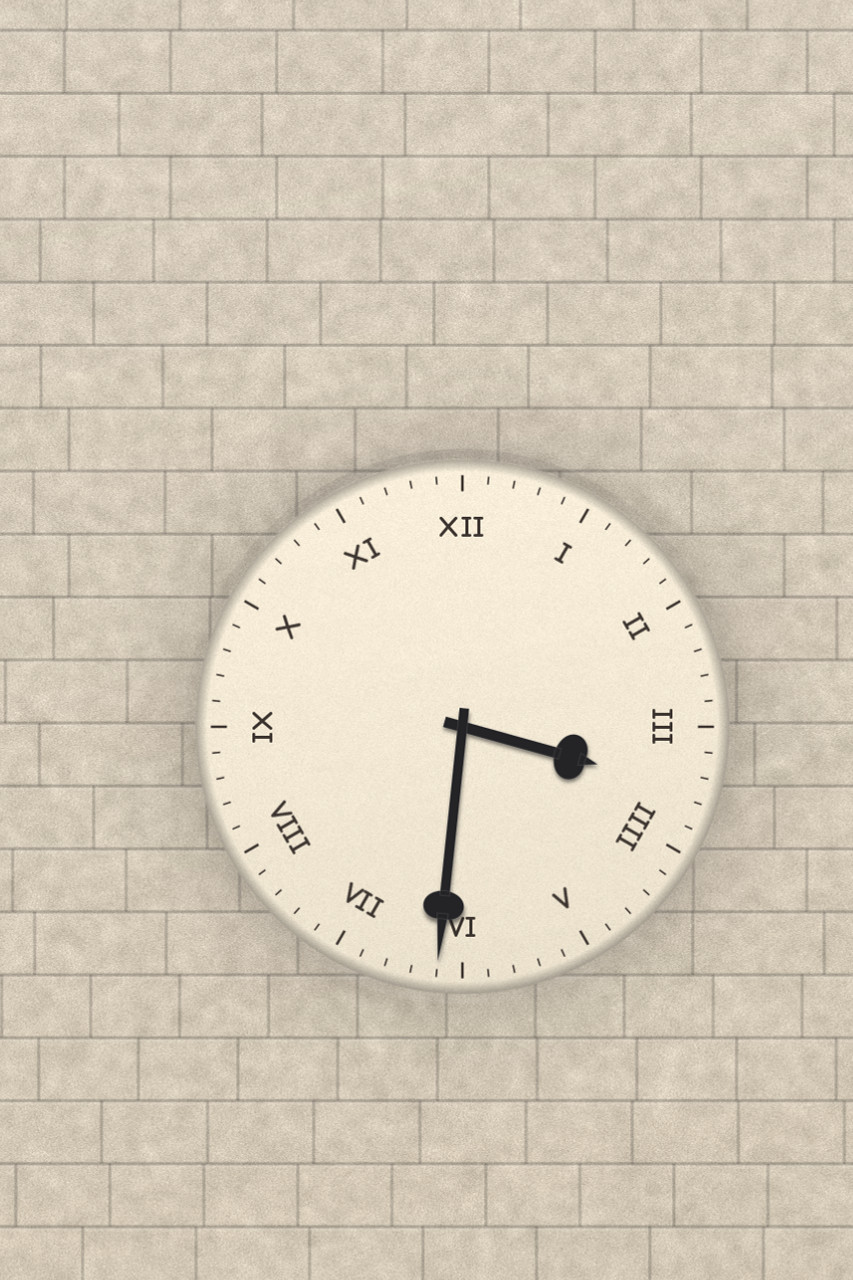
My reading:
3 h 31 min
